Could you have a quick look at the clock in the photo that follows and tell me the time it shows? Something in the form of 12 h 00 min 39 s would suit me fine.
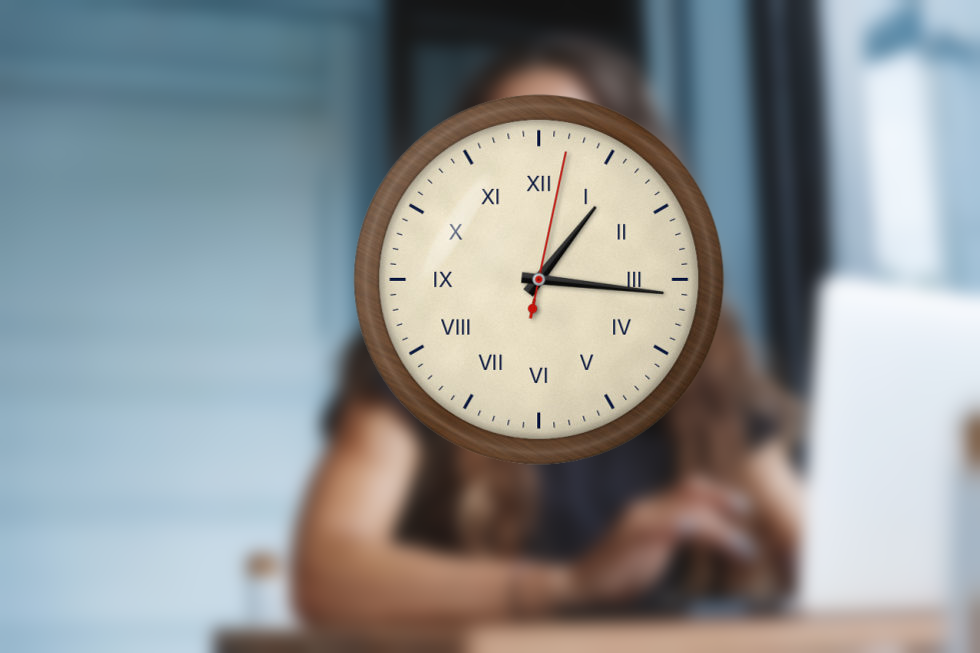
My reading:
1 h 16 min 02 s
